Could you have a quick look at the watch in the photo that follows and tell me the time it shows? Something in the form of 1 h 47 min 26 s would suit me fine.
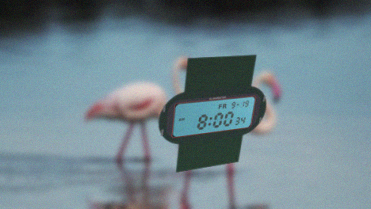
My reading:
8 h 00 min 34 s
